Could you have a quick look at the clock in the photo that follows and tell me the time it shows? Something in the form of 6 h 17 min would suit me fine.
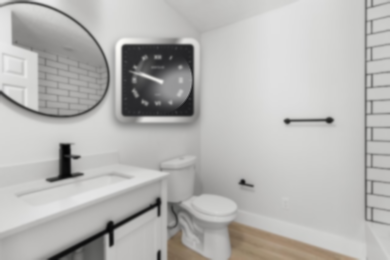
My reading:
9 h 48 min
